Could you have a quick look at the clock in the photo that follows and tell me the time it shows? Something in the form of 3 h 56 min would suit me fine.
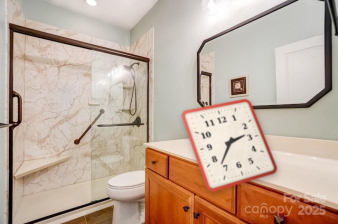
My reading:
2 h 37 min
